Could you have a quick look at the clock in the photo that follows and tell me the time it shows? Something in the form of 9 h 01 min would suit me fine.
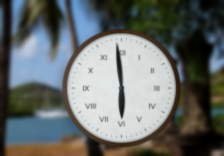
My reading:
5 h 59 min
